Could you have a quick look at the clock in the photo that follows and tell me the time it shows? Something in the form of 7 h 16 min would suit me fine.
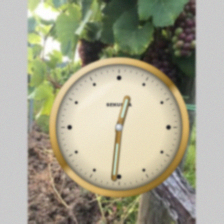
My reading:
12 h 31 min
